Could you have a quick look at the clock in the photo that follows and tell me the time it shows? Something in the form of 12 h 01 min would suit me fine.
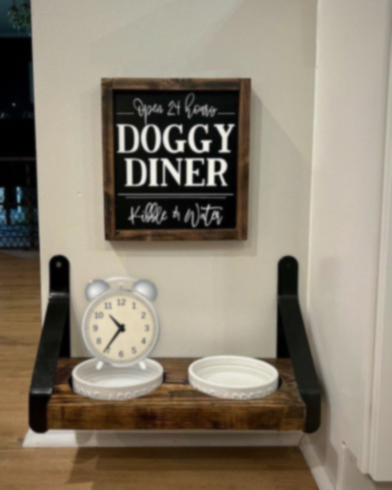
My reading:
10 h 36 min
